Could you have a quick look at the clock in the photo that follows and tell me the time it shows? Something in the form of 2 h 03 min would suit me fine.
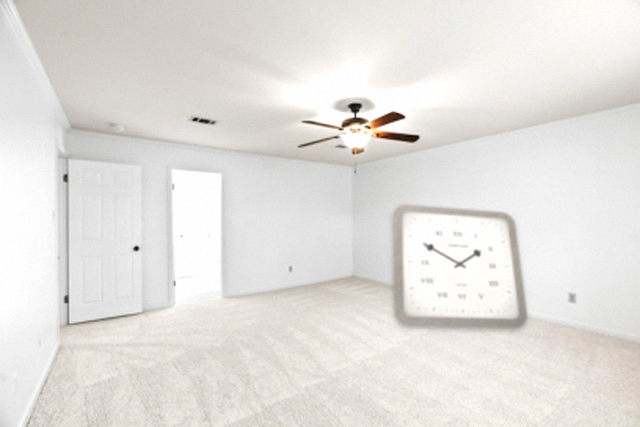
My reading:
1 h 50 min
